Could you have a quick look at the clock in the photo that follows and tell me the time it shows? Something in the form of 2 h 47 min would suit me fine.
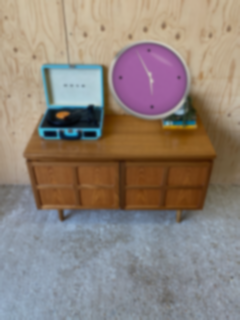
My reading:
5 h 56 min
